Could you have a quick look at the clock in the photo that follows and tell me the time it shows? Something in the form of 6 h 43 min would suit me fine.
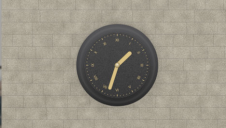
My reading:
1 h 33 min
